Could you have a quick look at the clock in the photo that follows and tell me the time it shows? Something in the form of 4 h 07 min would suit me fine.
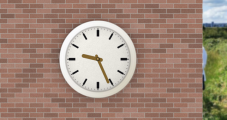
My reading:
9 h 26 min
